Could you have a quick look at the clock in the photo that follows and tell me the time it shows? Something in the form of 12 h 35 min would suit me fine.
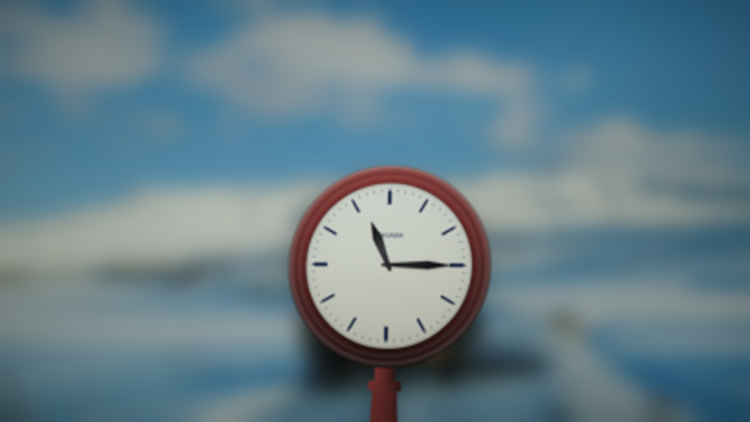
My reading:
11 h 15 min
